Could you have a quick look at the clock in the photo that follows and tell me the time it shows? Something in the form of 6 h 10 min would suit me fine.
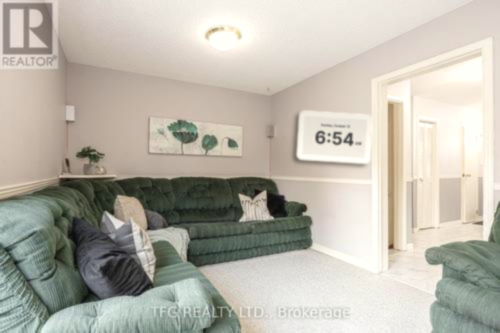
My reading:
6 h 54 min
